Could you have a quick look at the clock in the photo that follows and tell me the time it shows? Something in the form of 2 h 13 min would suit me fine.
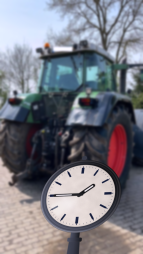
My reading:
1 h 45 min
